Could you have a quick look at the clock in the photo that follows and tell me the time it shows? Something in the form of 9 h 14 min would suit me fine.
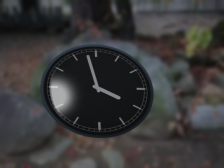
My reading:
3 h 58 min
